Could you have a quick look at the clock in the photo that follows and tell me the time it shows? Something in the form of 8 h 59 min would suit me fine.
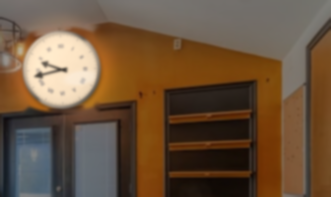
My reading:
9 h 43 min
